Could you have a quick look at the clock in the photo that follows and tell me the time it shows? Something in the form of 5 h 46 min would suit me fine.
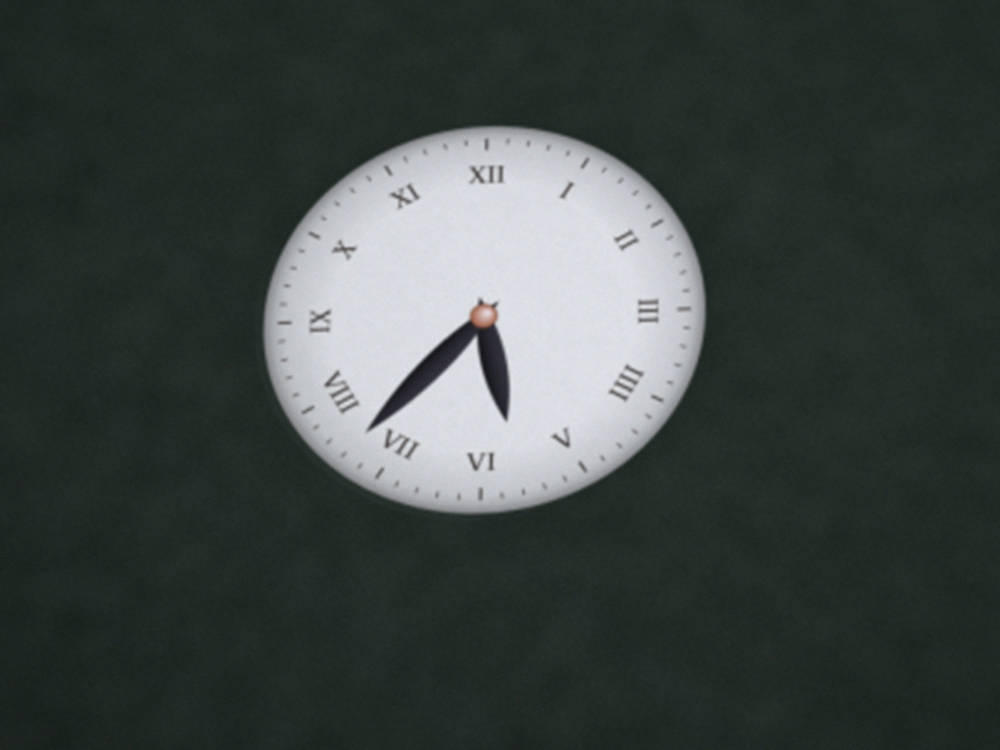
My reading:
5 h 37 min
